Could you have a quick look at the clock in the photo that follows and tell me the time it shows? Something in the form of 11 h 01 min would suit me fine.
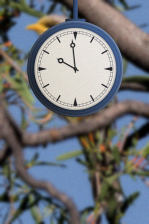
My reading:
9 h 59 min
